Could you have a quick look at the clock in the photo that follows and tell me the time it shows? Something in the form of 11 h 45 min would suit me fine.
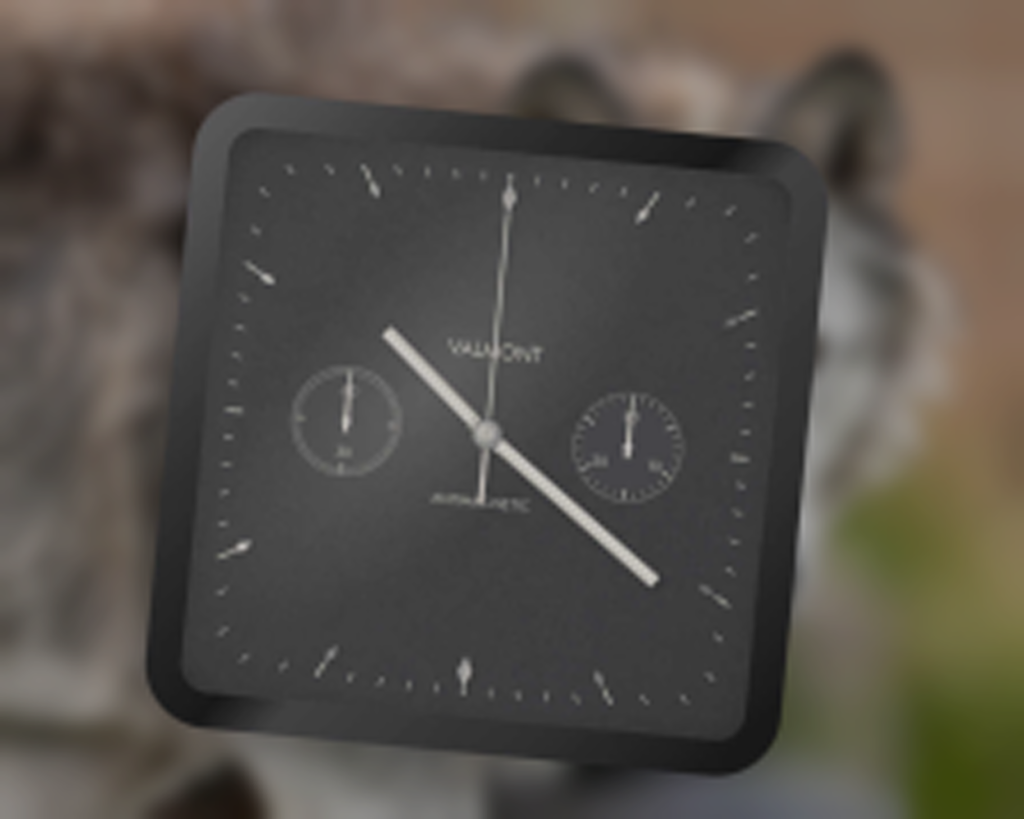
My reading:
10 h 21 min
